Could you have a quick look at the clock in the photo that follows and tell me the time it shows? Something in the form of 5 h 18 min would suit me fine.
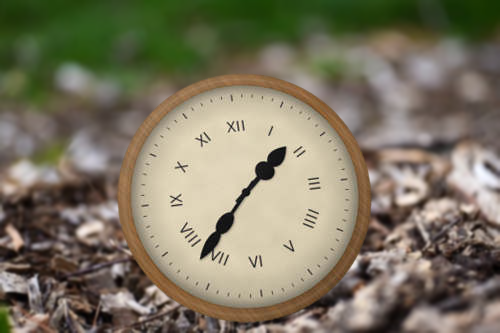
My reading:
1 h 37 min
